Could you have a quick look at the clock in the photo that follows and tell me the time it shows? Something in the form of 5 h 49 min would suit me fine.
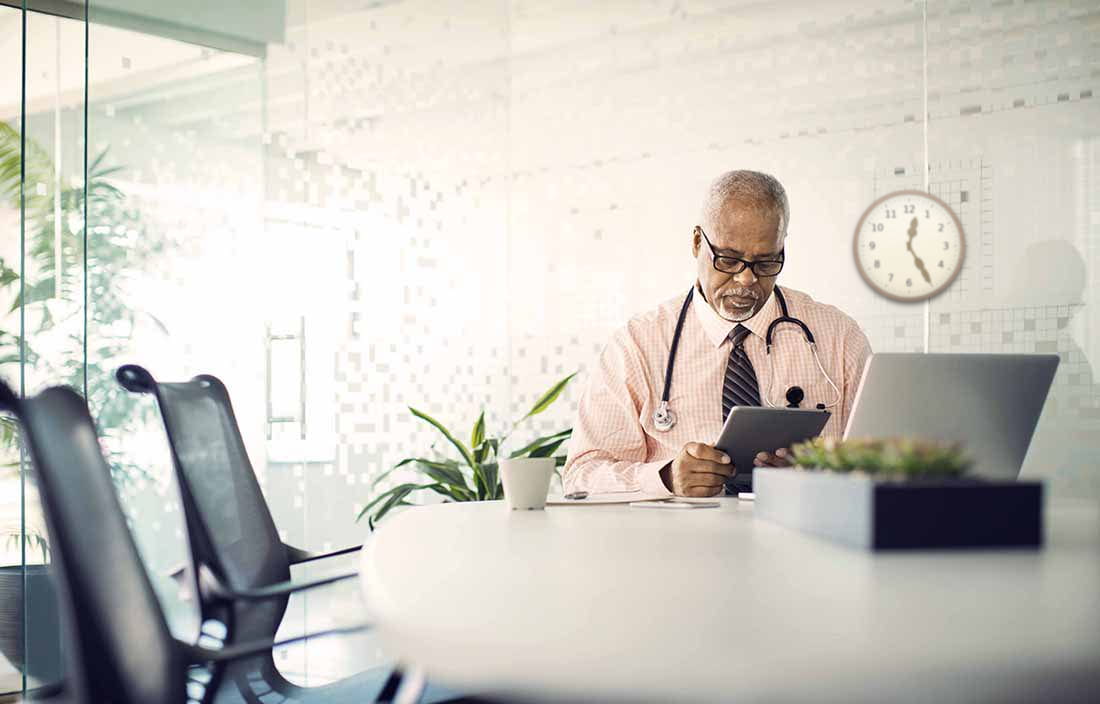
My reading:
12 h 25 min
